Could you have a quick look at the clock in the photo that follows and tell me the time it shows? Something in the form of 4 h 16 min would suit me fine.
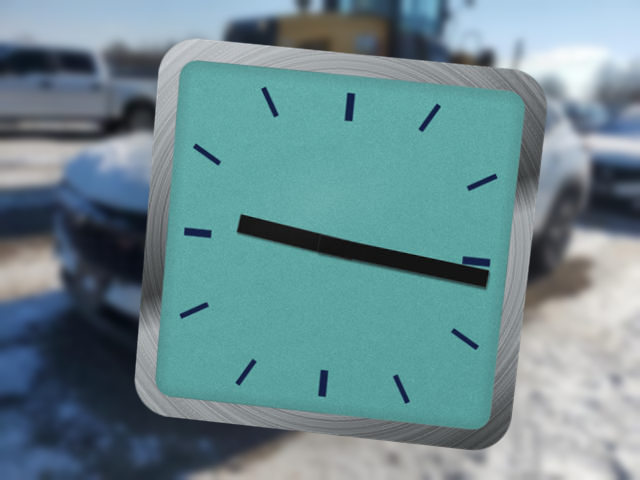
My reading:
9 h 16 min
